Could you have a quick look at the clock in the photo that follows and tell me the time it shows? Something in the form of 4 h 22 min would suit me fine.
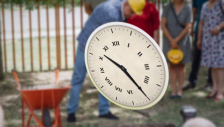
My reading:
10 h 25 min
